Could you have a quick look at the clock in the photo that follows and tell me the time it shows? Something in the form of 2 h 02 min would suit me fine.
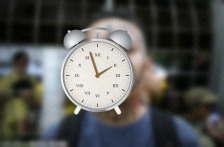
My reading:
1 h 57 min
